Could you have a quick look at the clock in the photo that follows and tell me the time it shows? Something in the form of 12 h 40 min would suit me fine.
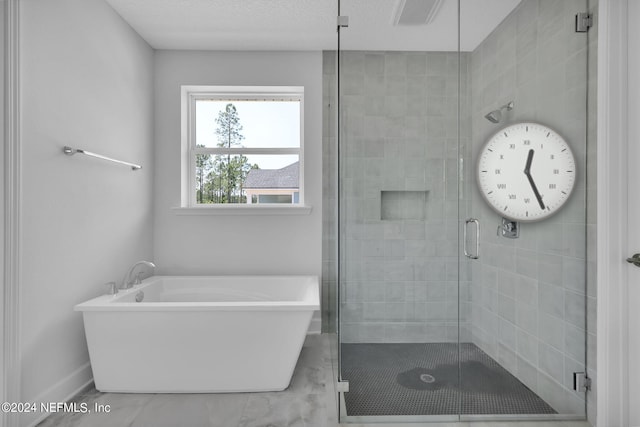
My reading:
12 h 26 min
